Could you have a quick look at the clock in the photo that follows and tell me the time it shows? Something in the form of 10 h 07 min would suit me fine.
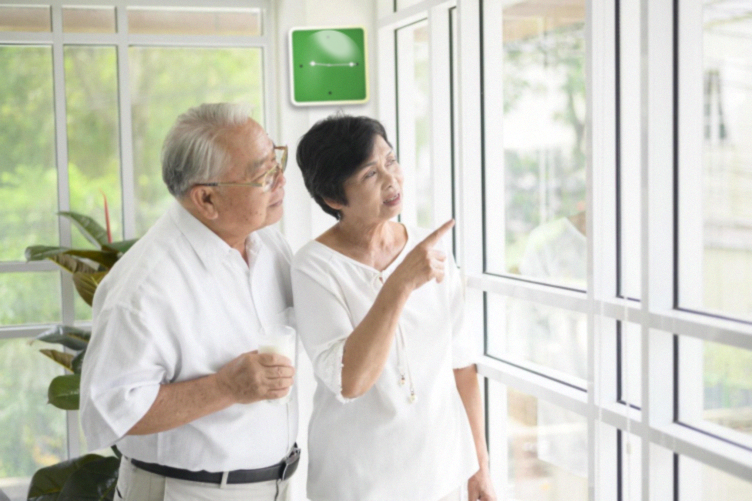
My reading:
9 h 15 min
